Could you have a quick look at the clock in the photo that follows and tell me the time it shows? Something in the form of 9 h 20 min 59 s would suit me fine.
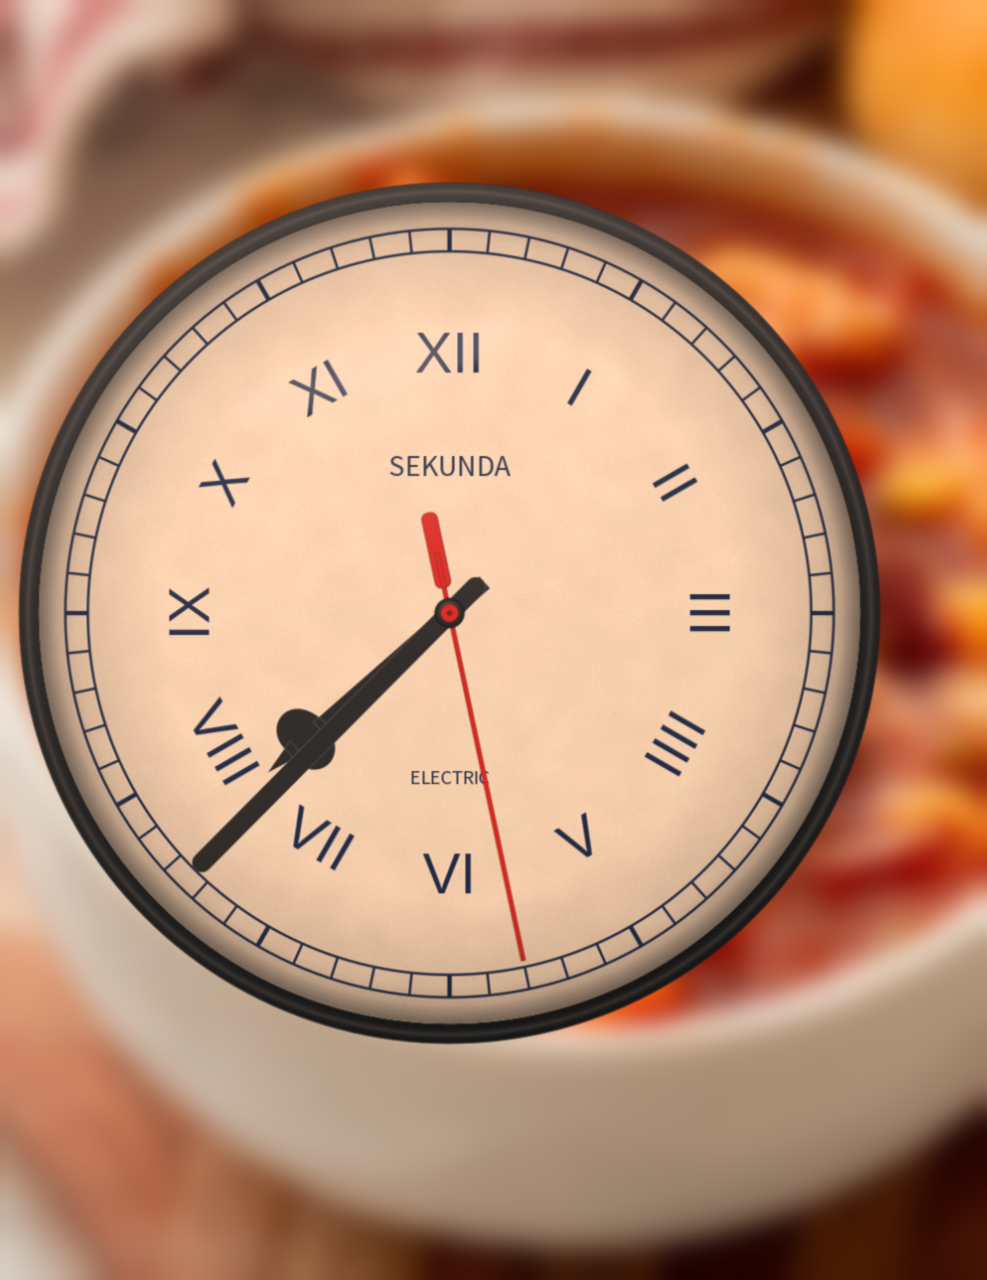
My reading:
7 h 37 min 28 s
